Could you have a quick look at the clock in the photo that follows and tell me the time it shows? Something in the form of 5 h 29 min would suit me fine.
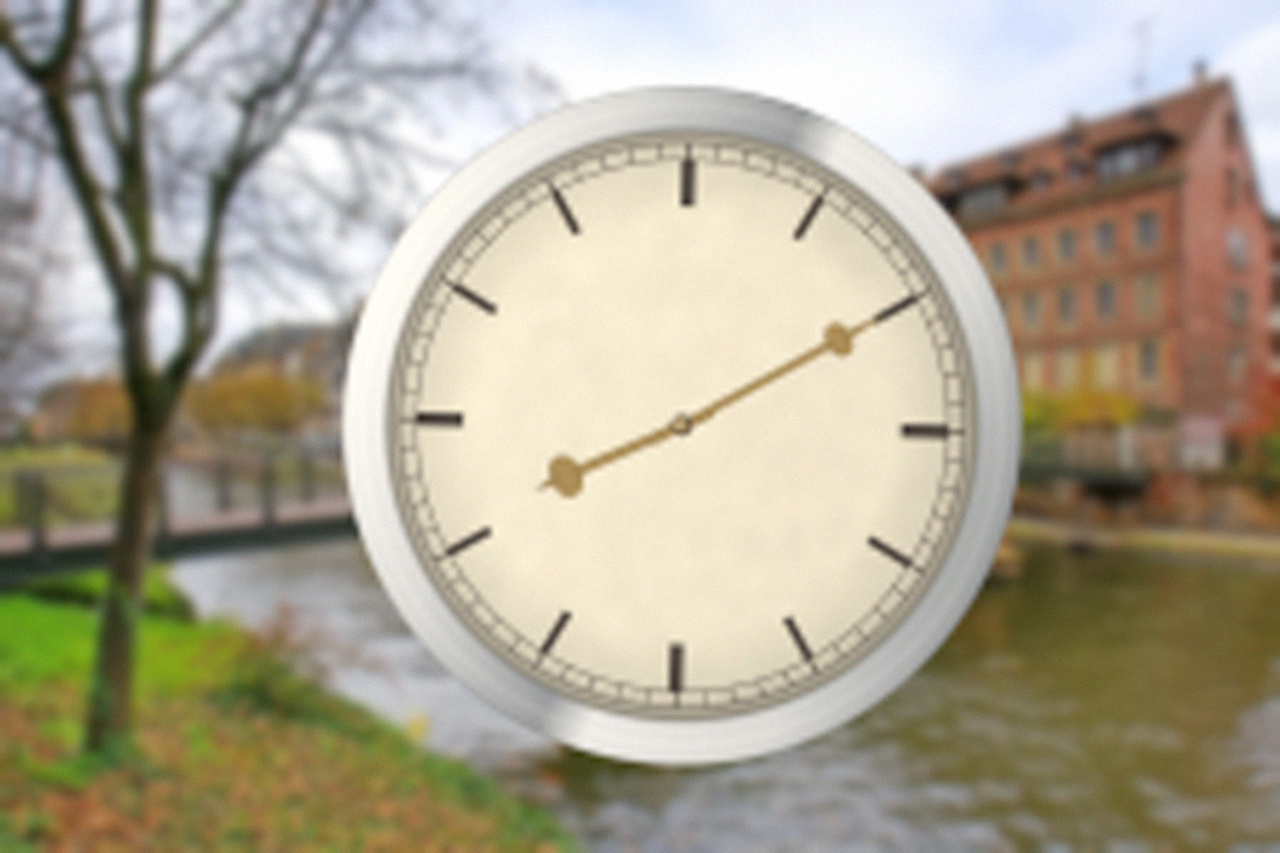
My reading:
8 h 10 min
